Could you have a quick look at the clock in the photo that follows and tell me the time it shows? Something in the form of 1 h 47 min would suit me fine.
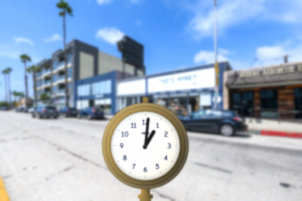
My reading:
1 h 01 min
